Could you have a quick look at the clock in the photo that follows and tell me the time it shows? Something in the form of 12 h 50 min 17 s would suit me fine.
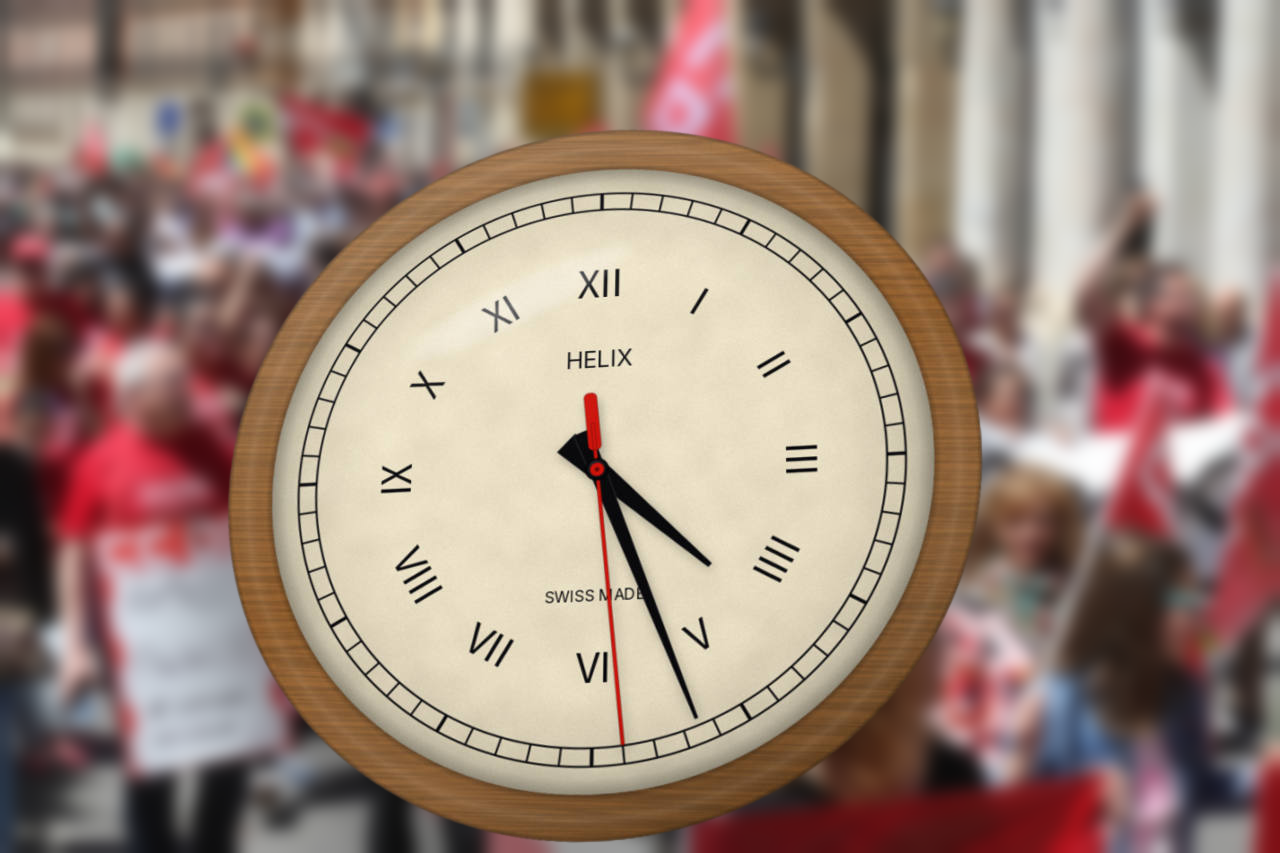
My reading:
4 h 26 min 29 s
